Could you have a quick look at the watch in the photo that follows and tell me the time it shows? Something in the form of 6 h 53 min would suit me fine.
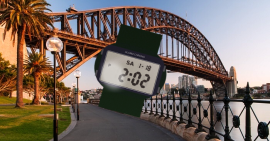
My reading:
2 h 02 min
